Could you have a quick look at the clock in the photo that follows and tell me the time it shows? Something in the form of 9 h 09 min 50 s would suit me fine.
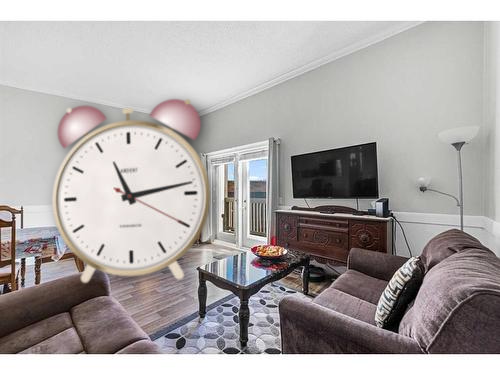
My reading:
11 h 13 min 20 s
